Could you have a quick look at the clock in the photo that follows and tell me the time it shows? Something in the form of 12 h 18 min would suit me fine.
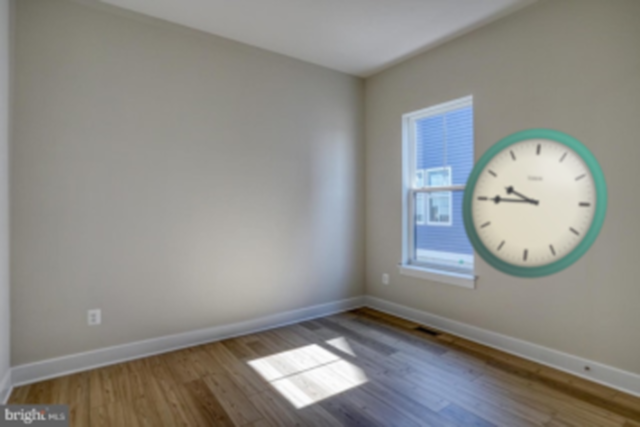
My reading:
9 h 45 min
